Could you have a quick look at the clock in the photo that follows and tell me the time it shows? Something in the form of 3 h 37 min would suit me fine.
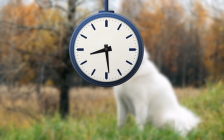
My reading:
8 h 29 min
